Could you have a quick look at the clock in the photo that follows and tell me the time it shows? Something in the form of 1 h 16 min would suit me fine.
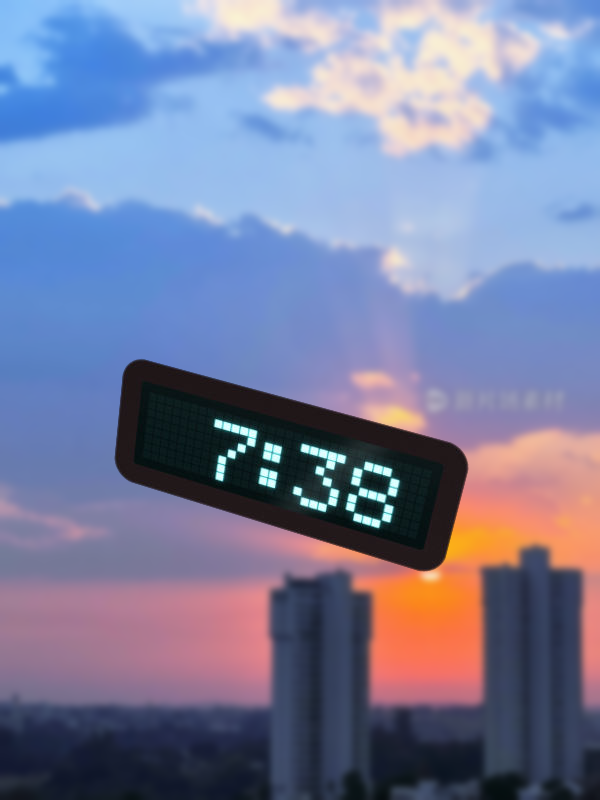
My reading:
7 h 38 min
